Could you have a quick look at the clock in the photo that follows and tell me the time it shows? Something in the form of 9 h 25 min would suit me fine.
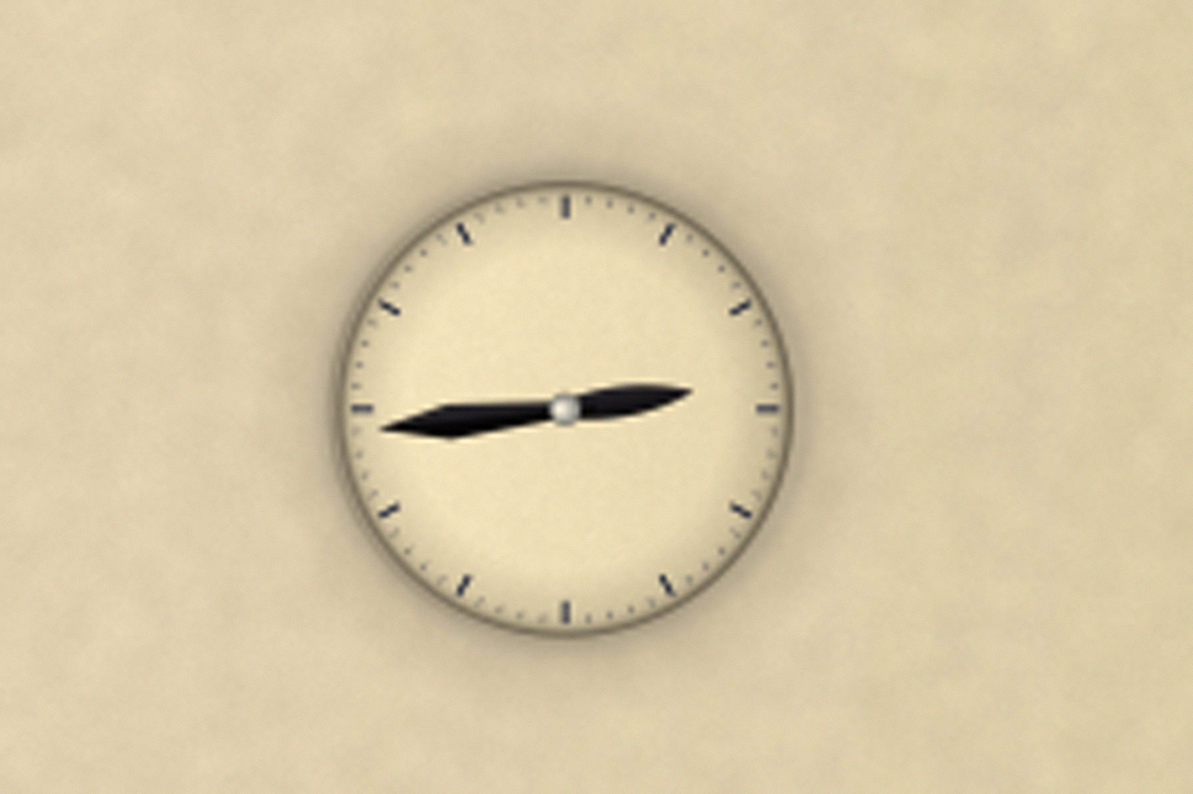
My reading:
2 h 44 min
